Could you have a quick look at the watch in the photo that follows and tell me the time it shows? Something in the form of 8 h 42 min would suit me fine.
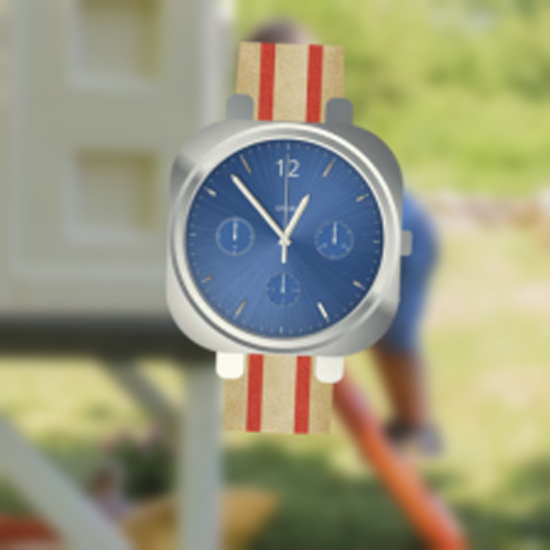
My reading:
12 h 53 min
